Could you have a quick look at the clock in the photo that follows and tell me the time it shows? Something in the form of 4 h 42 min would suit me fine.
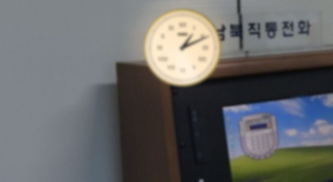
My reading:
1 h 11 min
